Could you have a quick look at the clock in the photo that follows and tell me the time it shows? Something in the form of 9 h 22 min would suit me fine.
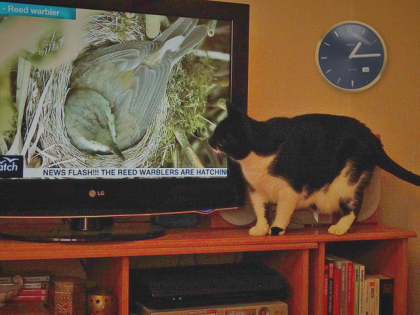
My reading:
1 h 15 min
